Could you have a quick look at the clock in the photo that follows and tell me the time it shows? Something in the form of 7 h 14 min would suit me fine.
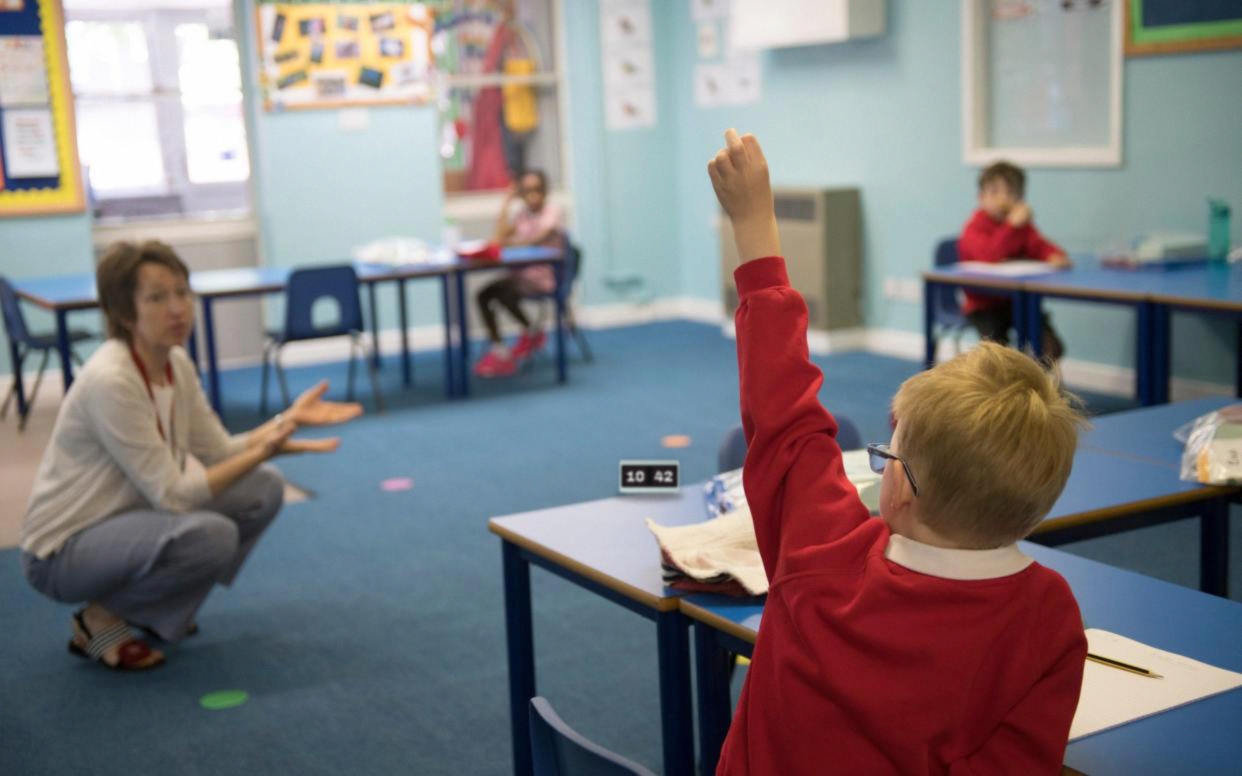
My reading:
10 h 42 min
